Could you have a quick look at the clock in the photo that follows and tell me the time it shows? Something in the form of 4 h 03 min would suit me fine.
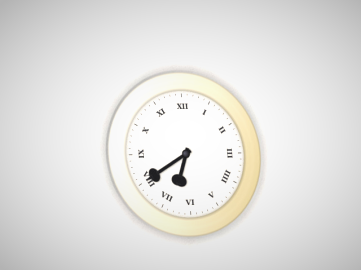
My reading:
6 h 40 min
